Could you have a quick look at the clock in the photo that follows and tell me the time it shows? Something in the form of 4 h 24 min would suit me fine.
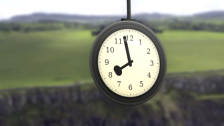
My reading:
7 h 58 min
